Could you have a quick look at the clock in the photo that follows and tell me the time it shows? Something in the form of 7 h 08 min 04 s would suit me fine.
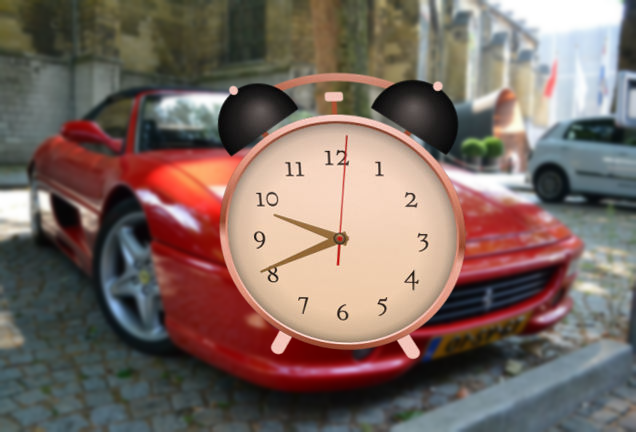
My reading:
9 h 41 min 01 s
